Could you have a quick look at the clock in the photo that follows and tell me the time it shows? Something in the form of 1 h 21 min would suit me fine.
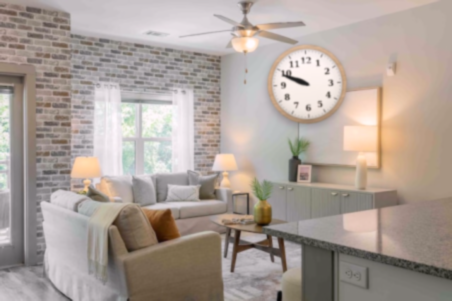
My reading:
9 h 49 min
